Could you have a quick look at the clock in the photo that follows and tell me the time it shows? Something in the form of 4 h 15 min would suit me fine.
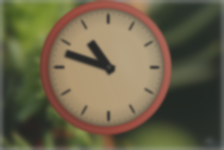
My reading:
10 h 48 min
